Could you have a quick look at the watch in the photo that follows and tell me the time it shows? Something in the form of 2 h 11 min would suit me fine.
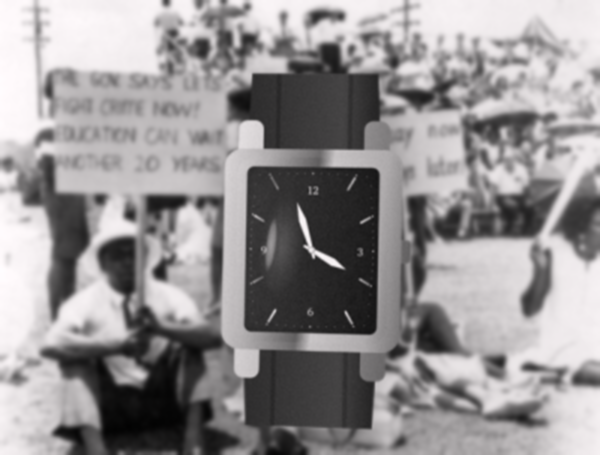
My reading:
3 h 57 min
